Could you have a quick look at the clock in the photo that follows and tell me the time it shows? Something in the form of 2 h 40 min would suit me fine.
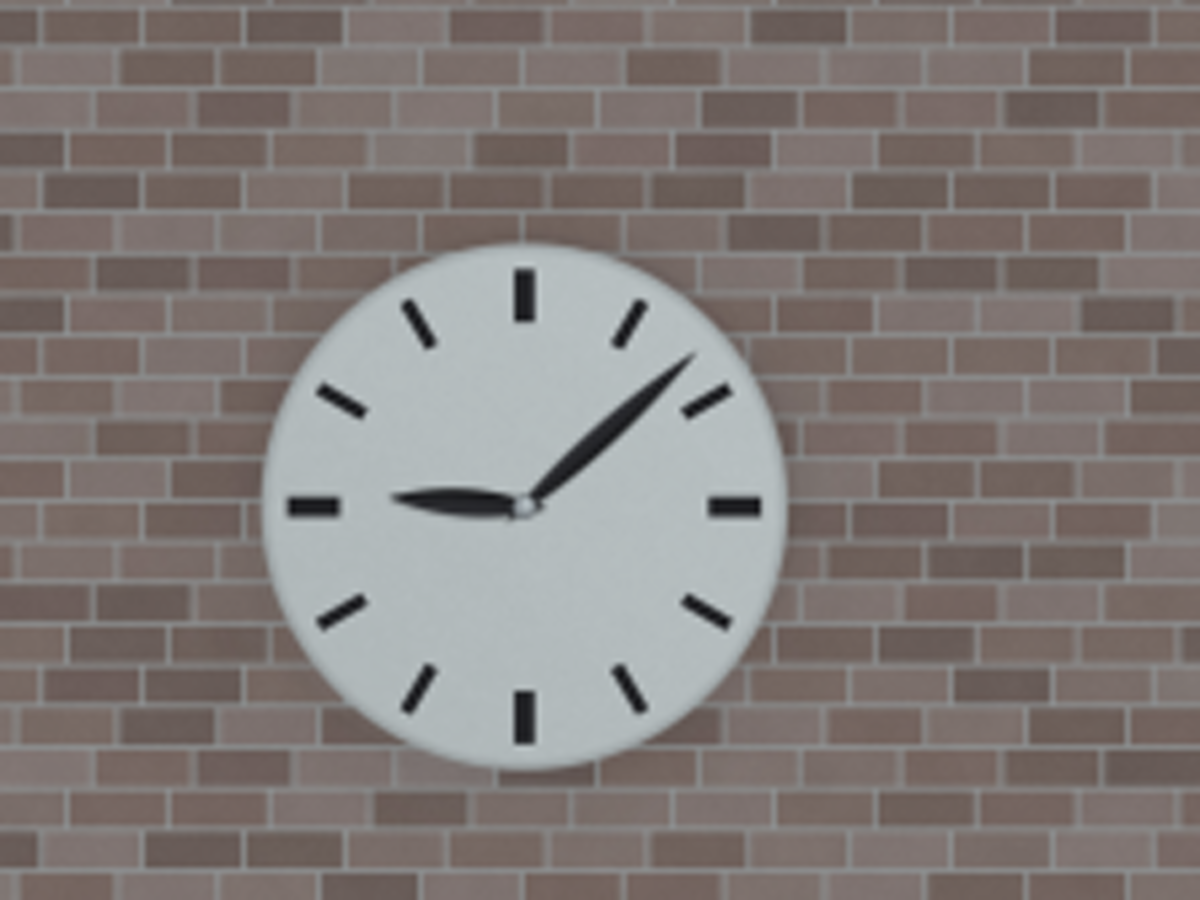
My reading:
9 h 08 min
